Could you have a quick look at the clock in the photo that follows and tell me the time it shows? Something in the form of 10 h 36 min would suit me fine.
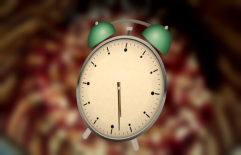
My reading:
5 h 28 min
